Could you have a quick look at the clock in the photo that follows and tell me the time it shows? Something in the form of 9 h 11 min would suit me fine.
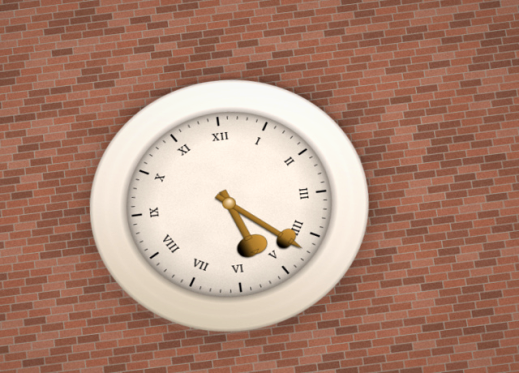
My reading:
5 h 22 min
